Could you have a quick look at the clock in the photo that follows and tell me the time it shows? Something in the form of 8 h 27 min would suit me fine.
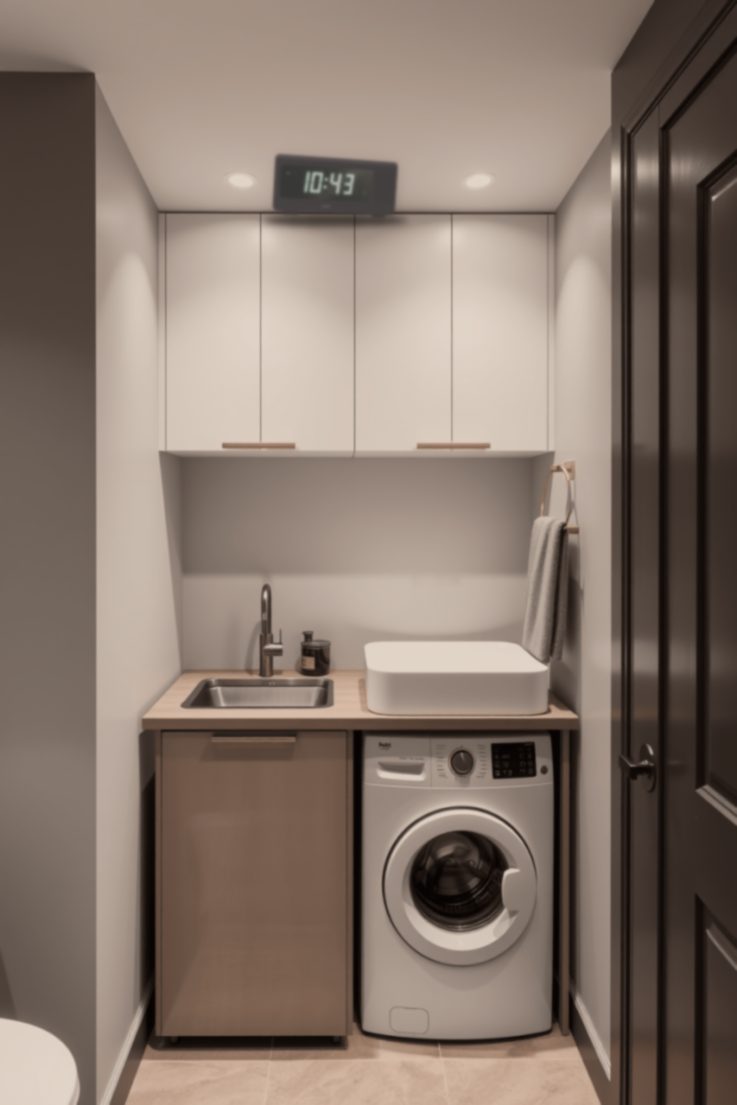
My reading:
10 h 43 min
